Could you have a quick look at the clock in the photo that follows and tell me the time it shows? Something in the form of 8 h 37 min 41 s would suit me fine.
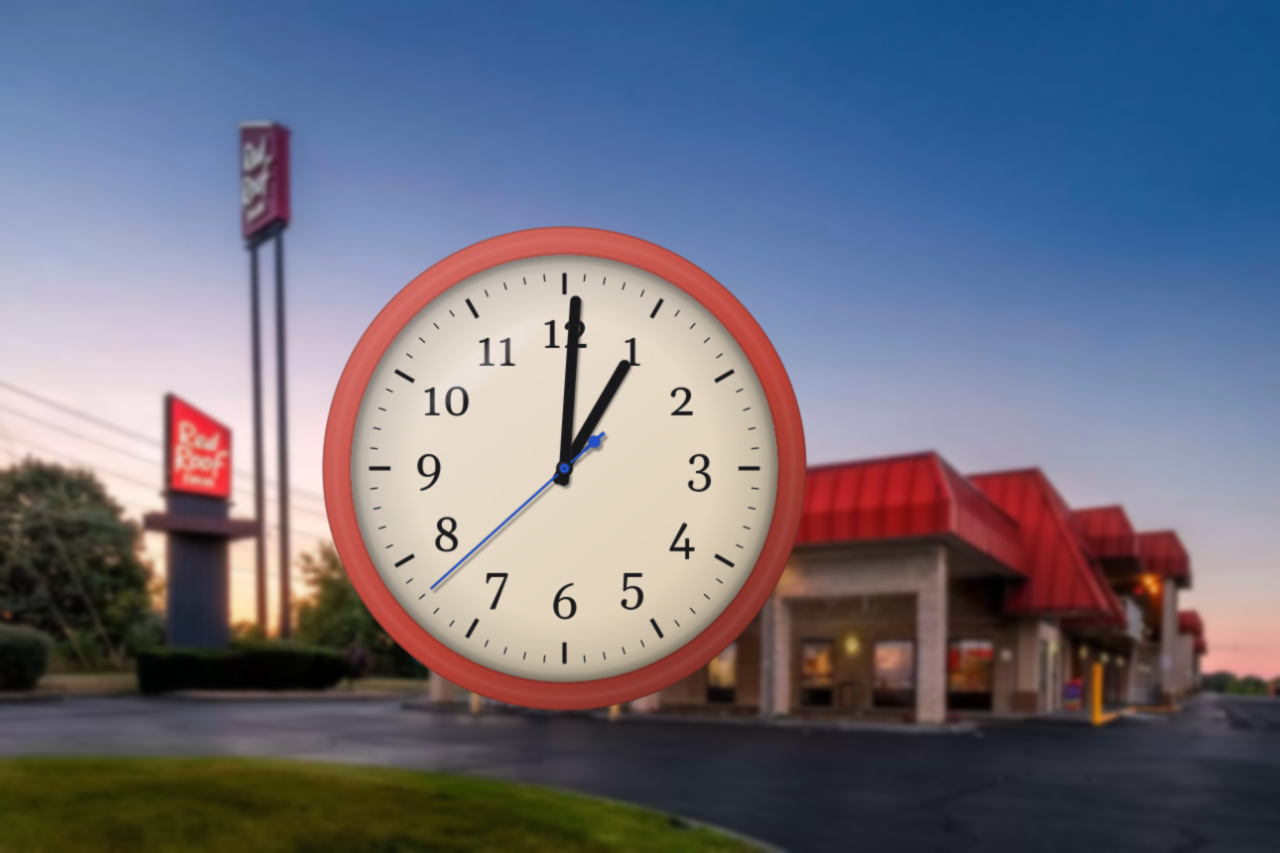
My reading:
1 h 00 min 38 s
